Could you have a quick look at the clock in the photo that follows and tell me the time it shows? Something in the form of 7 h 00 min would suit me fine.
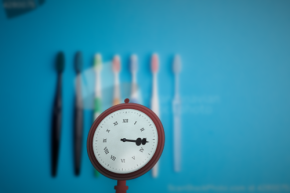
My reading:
3 h 16 min
